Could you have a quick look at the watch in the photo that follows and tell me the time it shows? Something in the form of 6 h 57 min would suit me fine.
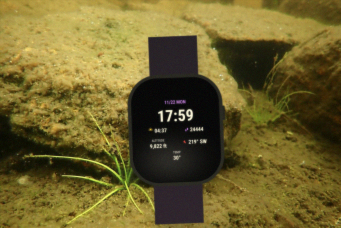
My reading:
17 h 59 min
